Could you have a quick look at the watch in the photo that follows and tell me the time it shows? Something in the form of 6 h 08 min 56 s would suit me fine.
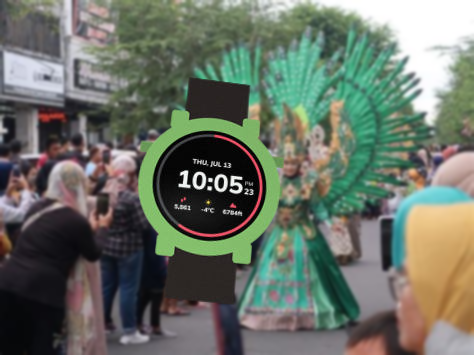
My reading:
10 h 05 min 23 s
